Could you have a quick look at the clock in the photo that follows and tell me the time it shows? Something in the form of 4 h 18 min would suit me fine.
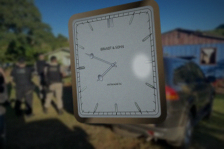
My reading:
7 h 49 min
